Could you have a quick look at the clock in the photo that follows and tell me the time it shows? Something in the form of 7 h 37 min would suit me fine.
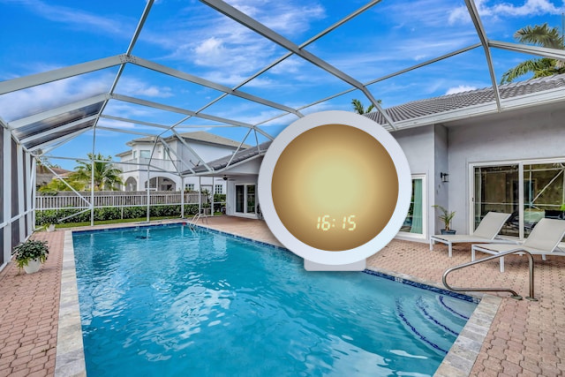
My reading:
16 h 15 min
